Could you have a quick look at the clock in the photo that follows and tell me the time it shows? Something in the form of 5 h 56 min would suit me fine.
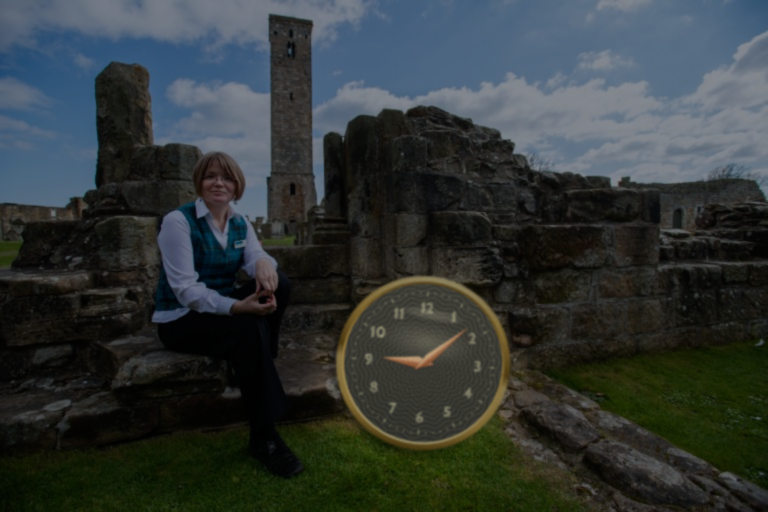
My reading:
9 h 08 min
